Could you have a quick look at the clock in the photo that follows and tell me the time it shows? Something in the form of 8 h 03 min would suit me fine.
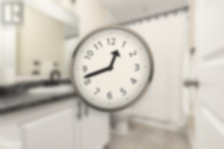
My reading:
12 h 42 min
